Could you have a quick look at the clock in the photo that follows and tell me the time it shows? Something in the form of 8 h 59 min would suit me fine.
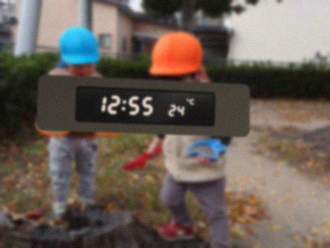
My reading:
12 h 55 min
